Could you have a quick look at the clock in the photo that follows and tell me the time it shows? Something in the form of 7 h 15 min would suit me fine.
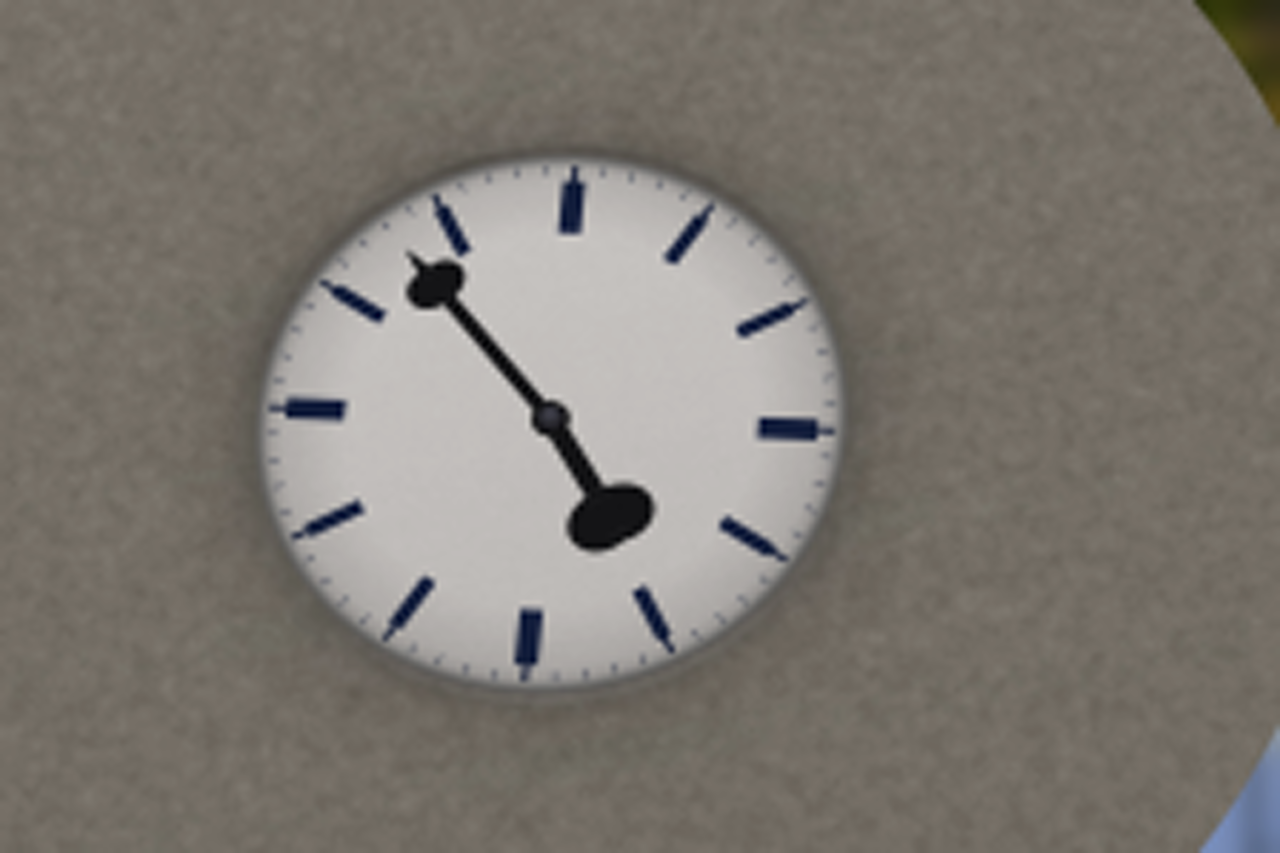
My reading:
4 h 53 min
